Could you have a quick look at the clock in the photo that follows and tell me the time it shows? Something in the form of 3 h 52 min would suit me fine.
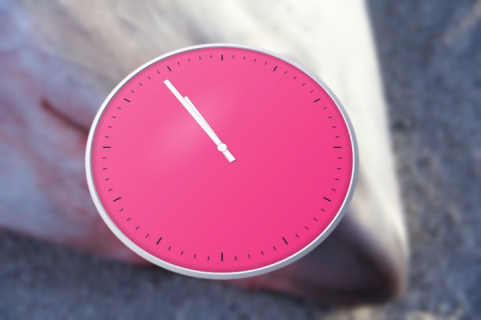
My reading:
10 h 54 min
